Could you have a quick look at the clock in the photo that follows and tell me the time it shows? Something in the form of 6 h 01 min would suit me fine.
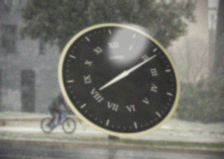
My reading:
8 h 11 min
